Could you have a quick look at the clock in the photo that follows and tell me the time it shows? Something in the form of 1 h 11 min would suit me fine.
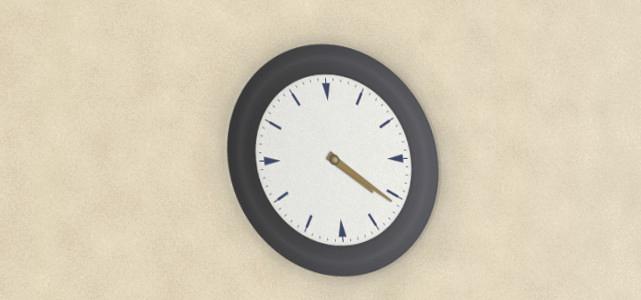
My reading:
4 h 21 min
